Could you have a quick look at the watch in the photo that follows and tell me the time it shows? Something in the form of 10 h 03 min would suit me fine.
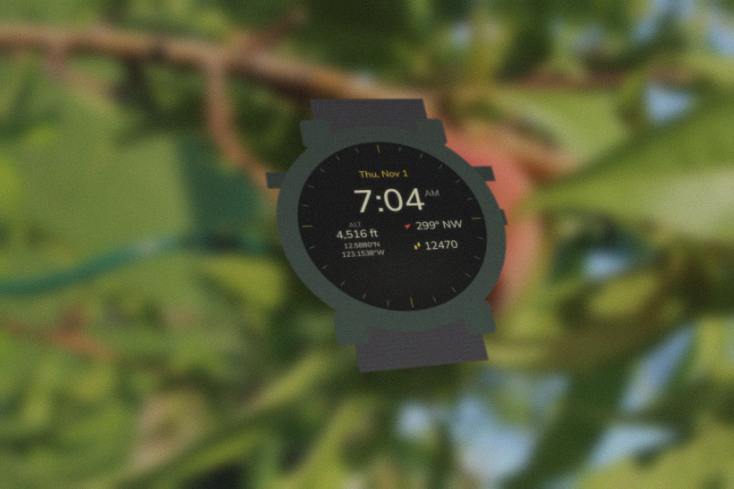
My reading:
7 h 04 min
